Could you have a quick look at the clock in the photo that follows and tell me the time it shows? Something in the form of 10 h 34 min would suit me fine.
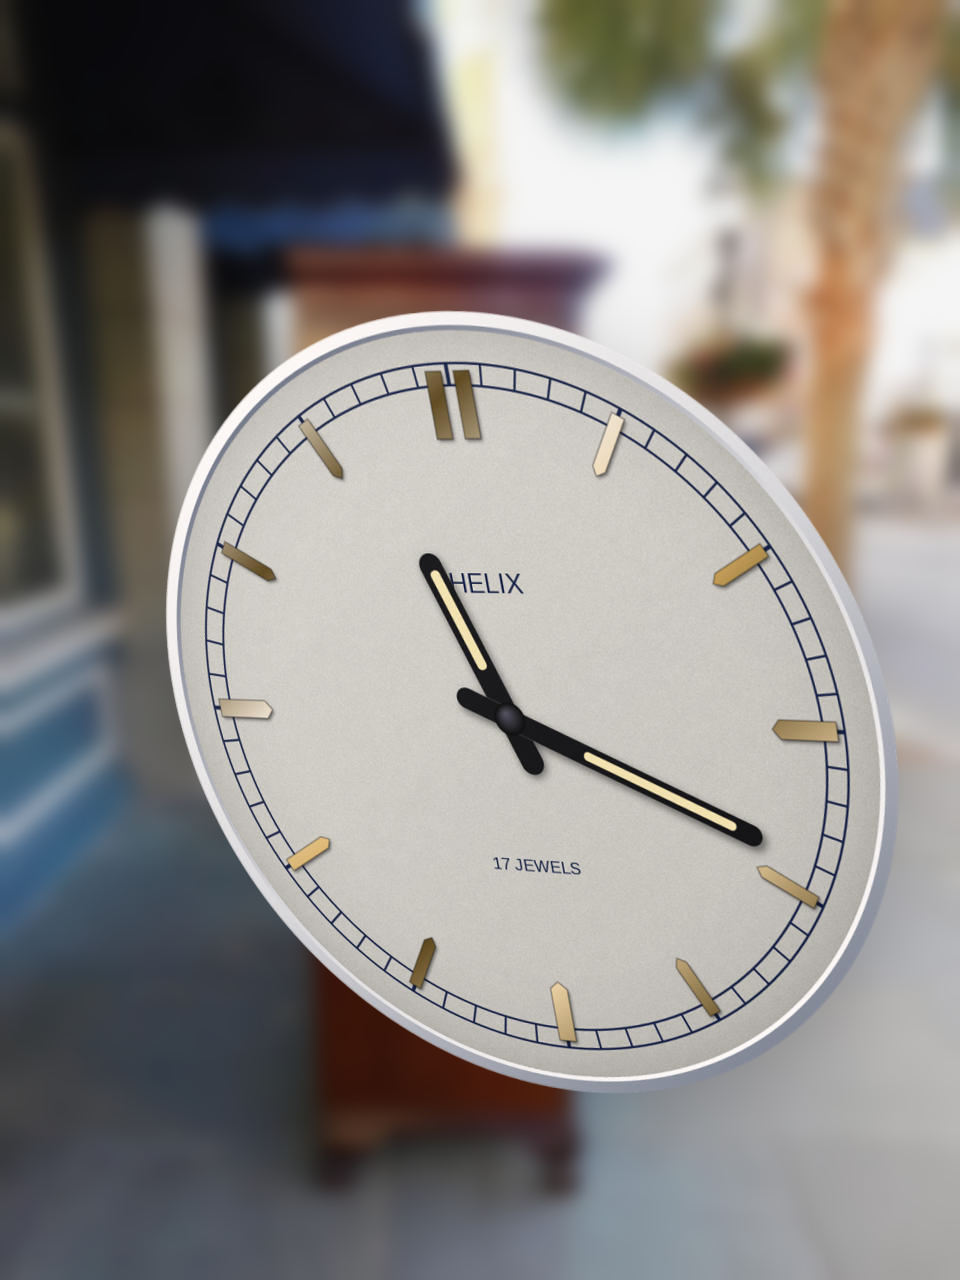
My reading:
11 h 19 min
